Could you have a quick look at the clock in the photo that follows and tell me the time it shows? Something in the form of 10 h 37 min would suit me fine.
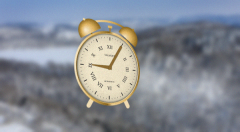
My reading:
9 h 05 min
